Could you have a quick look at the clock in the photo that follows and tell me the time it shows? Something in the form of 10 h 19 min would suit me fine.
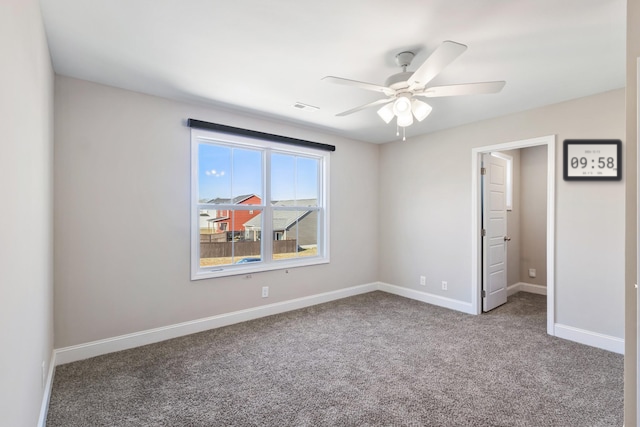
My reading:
9 h 58 min
